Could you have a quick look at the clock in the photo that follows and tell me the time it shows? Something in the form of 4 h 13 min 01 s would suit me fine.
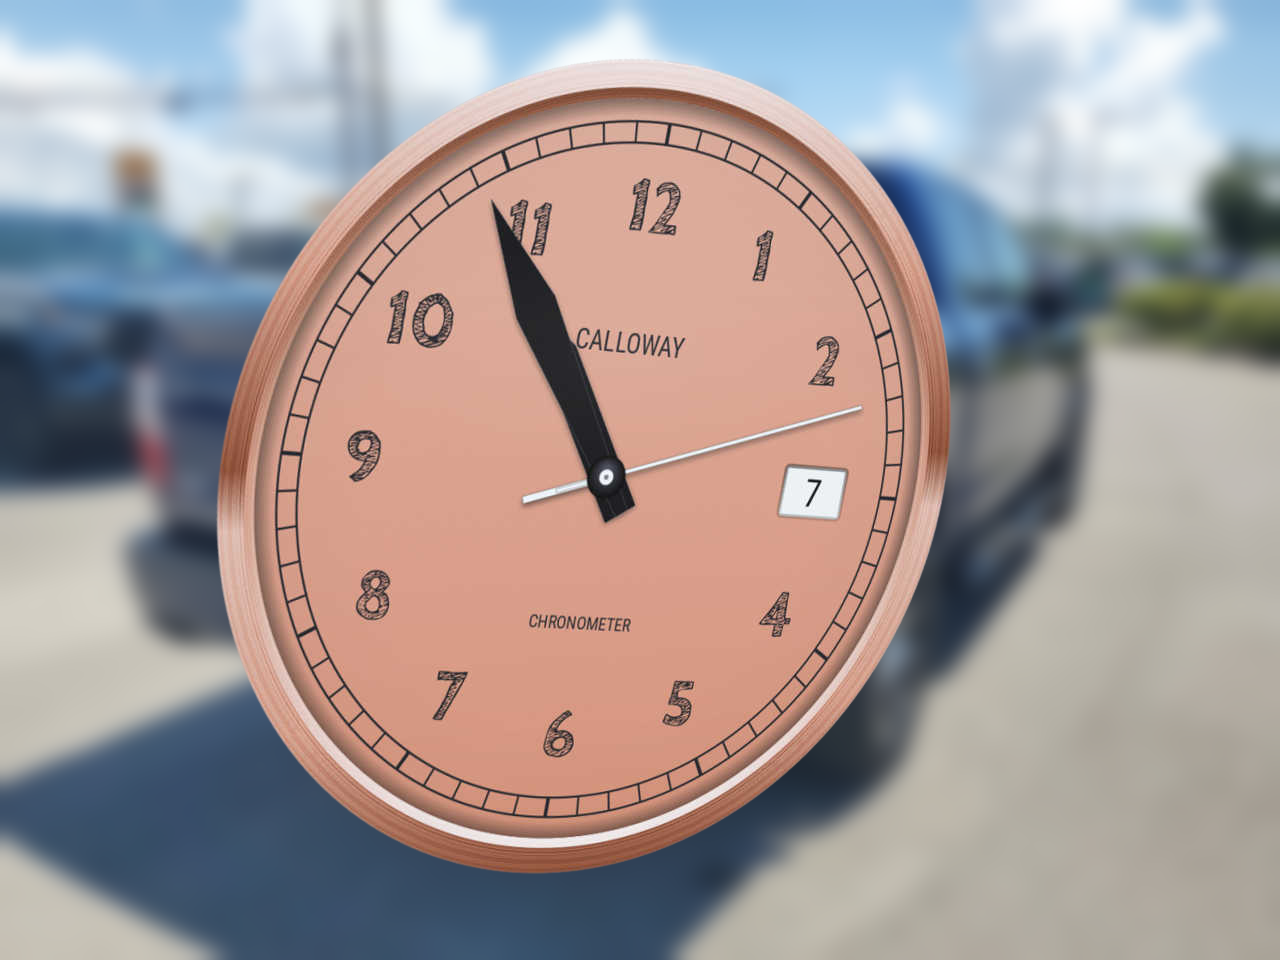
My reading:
10 h 54 min 12 s
